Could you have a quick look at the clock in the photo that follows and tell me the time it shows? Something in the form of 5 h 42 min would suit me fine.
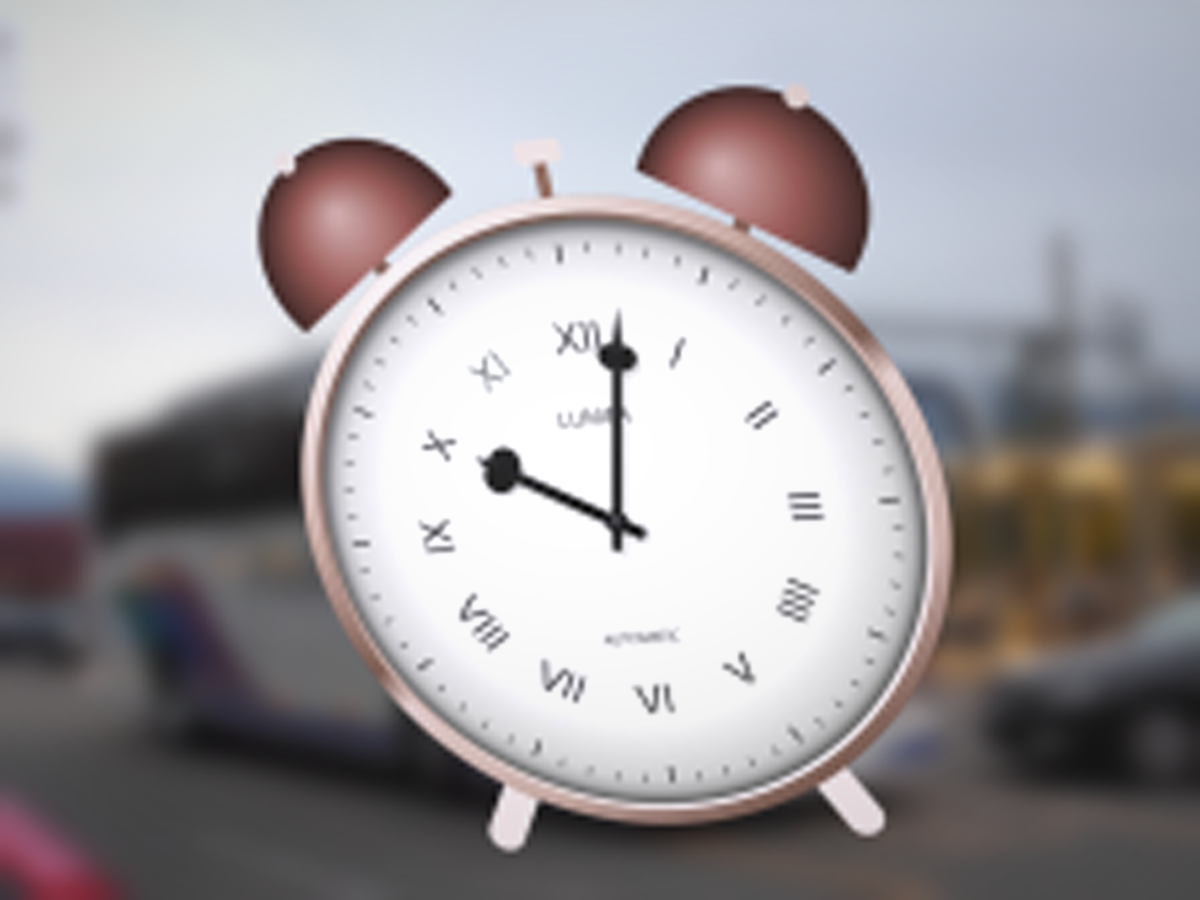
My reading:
10 h 02 min
